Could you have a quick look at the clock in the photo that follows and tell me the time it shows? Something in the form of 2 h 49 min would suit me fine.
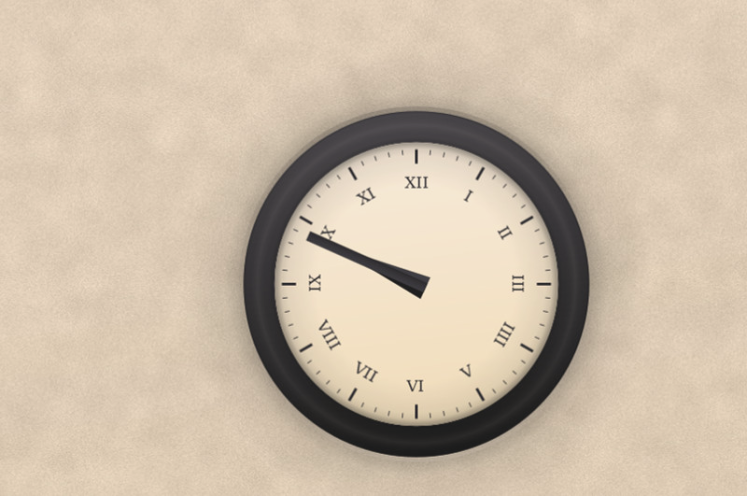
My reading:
9 h 49 min
